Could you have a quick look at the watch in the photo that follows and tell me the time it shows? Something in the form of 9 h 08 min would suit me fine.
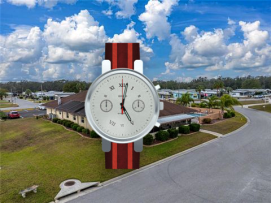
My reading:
5 h 02 min
